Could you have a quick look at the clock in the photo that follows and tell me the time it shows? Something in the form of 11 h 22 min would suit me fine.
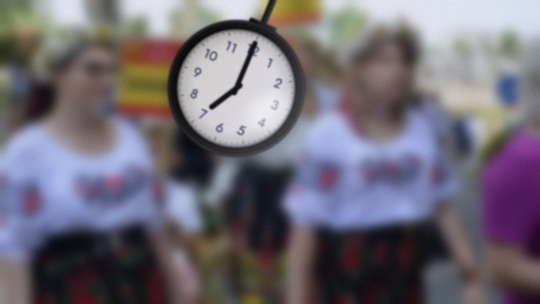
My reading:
7 h 00 min
